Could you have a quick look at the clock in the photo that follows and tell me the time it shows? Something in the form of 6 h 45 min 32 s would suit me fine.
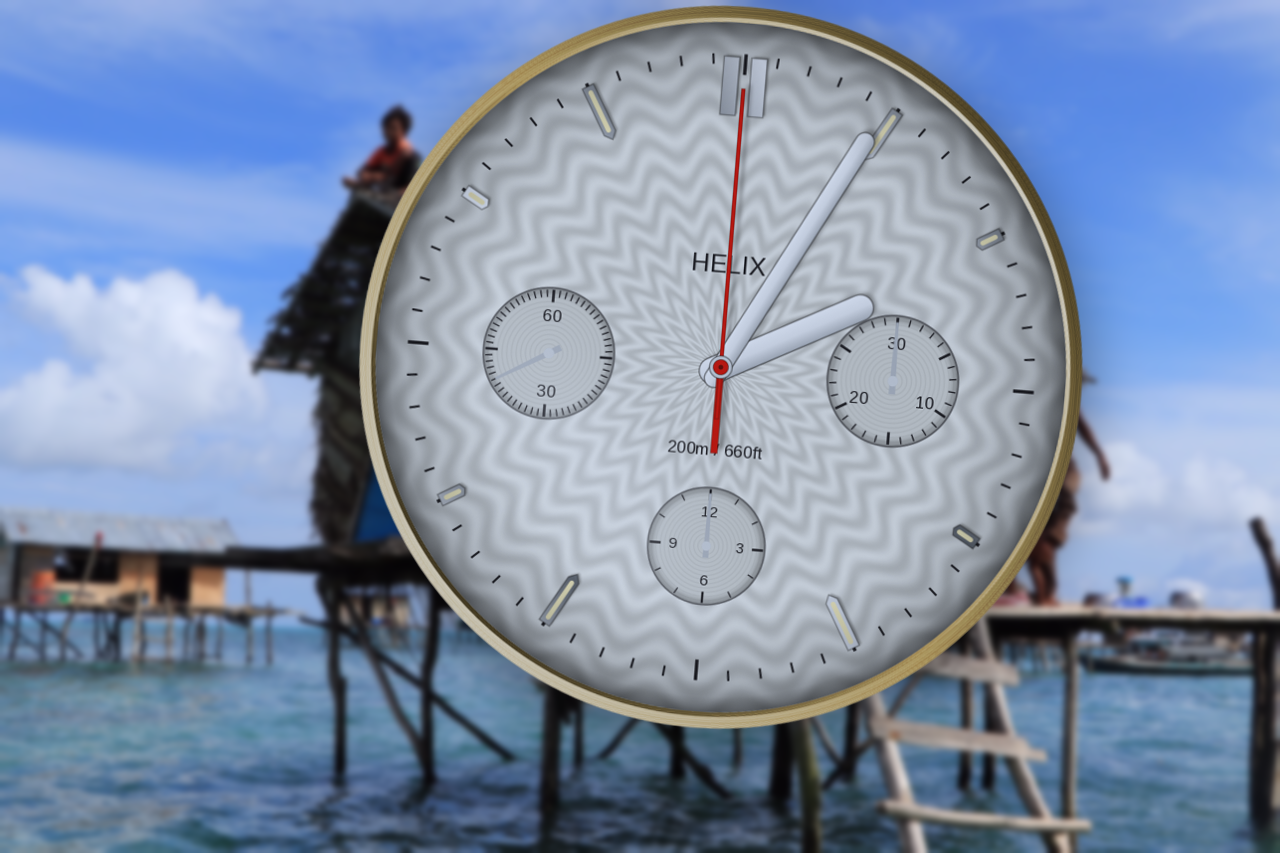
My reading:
2 h 04 min 40 s
